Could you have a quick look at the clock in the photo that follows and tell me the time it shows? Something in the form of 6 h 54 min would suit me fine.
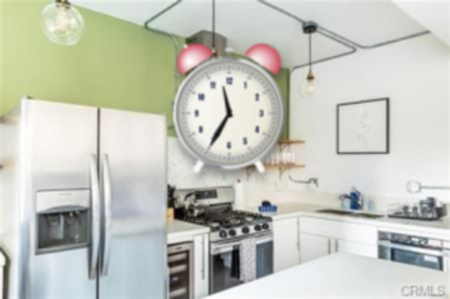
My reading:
11 h 35 min
